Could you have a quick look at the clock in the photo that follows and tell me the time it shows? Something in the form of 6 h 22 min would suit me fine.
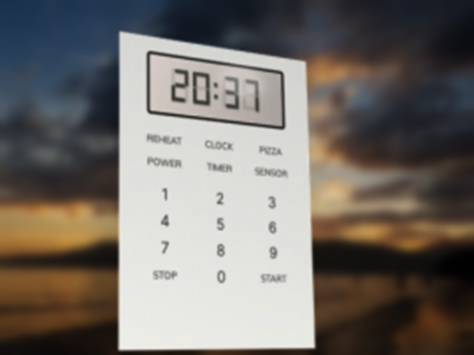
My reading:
20 h 37 min
